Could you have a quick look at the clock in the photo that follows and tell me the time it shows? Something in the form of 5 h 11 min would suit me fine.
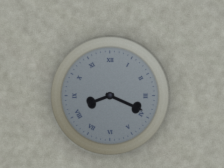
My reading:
8 h 19 min
